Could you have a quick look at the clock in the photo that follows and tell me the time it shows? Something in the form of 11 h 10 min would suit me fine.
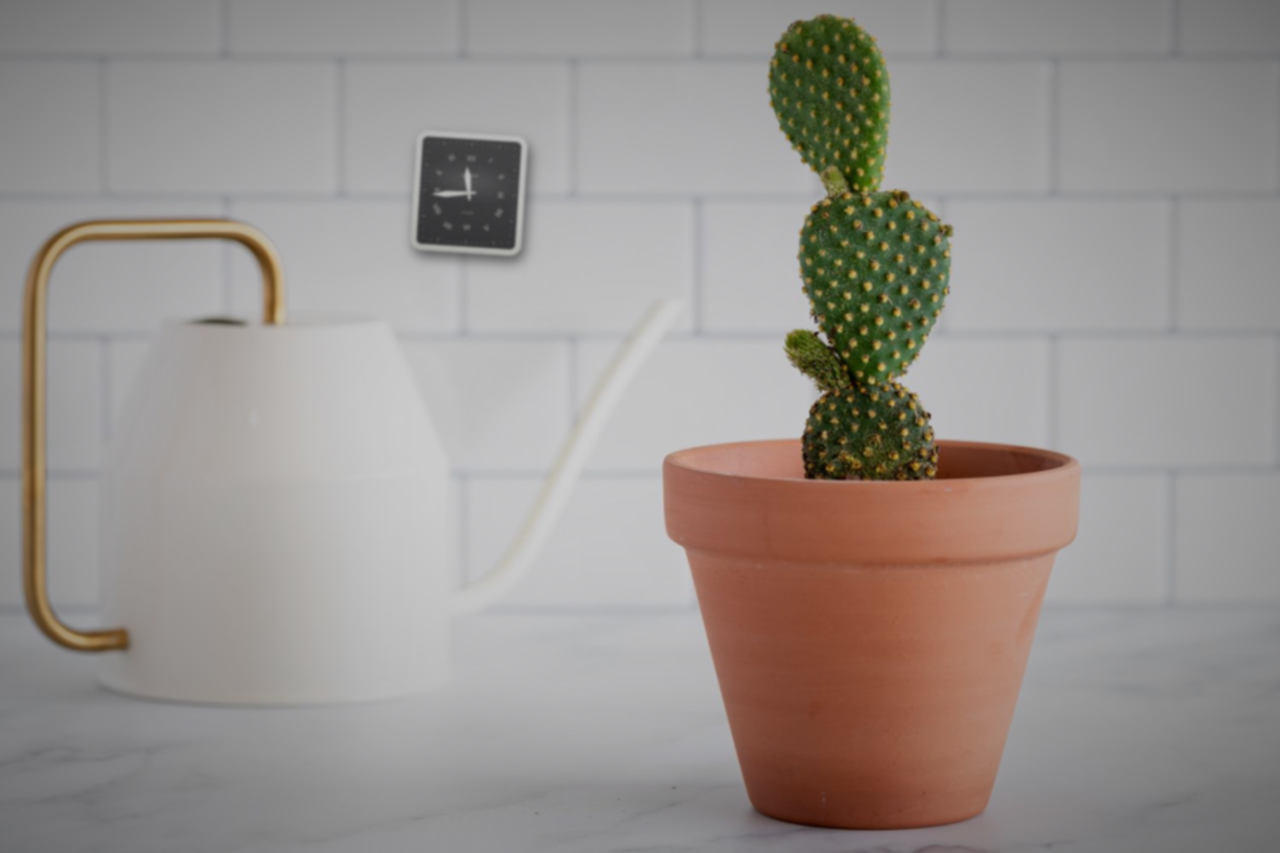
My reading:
11 h 44 min
